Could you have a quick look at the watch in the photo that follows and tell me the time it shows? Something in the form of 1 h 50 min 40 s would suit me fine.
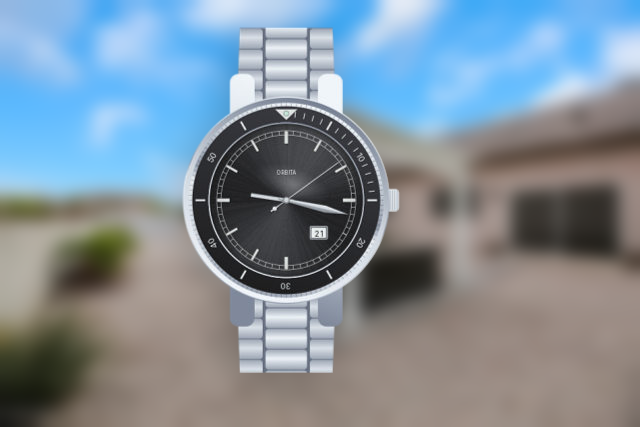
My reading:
9 h 17 min 09 s
